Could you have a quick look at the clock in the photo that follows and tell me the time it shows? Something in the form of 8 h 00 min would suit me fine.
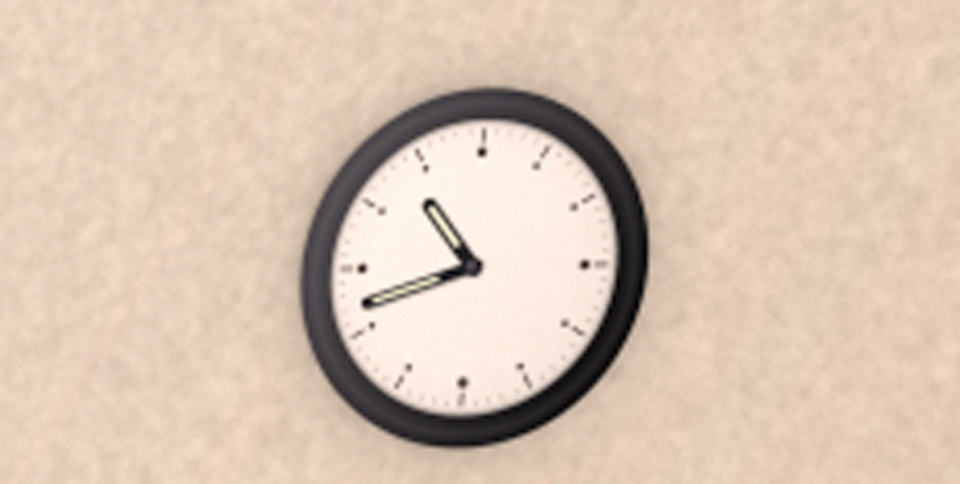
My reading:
10 h 42 min
